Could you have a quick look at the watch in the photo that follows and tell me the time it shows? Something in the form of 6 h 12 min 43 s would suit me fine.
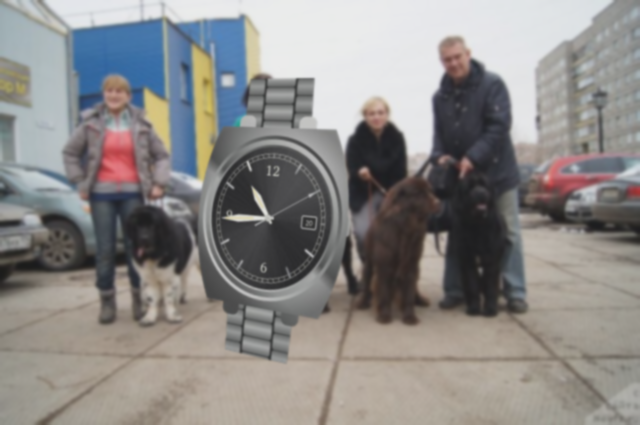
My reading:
10 h 44 min 10 s
